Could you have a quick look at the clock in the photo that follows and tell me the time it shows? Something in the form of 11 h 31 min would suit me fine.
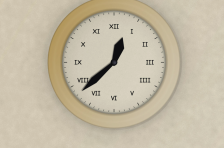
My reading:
12 h 38 min
